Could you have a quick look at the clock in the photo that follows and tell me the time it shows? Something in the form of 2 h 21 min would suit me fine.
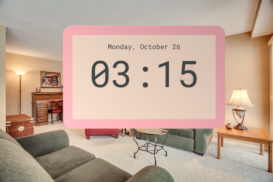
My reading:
3 h 15 min
